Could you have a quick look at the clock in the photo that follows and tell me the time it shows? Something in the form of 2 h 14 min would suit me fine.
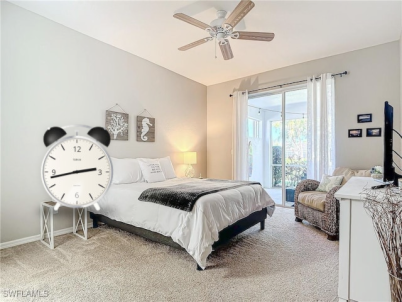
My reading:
2 h 43 min
